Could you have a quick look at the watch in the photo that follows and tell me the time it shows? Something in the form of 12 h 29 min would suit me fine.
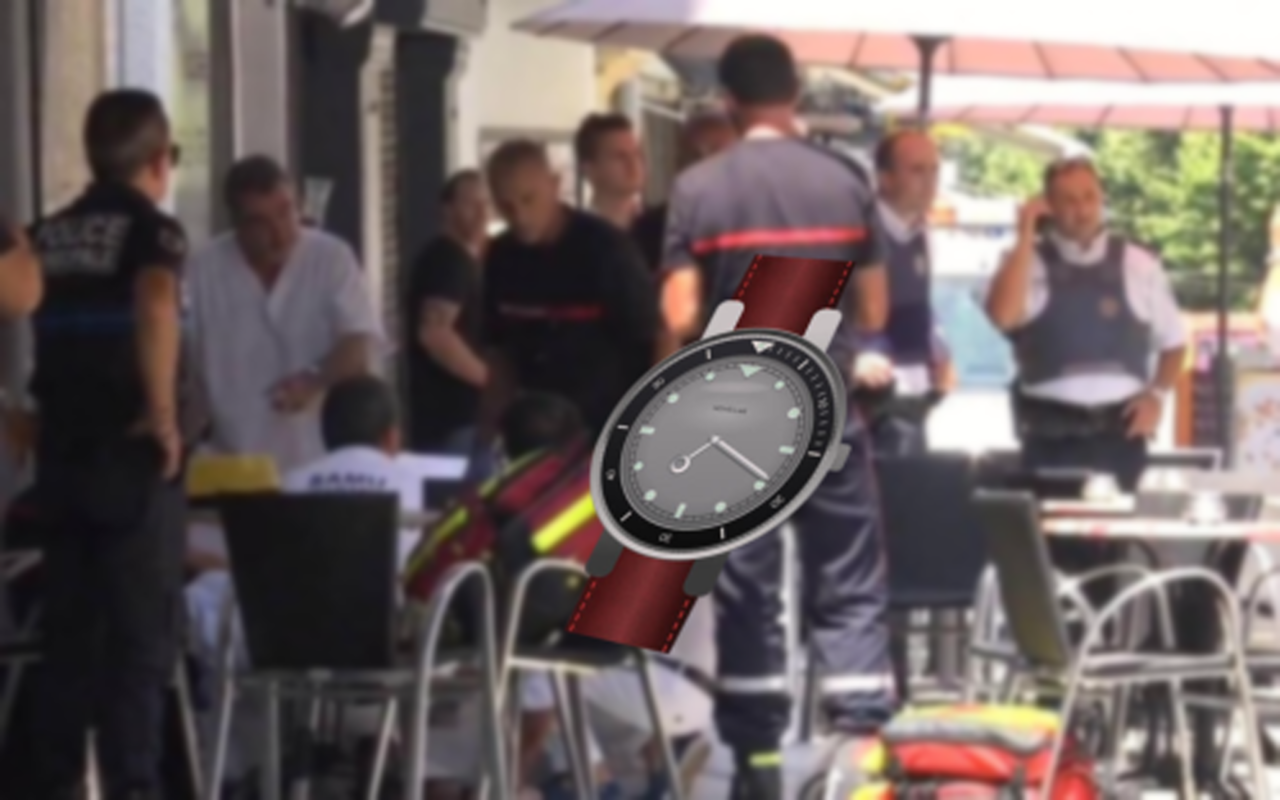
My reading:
7 h 19 min
